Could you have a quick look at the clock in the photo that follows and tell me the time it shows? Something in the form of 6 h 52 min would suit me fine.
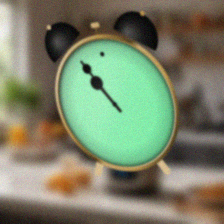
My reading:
10 h 55 min
